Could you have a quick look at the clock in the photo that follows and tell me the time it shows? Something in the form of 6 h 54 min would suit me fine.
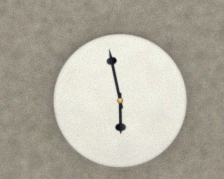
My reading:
5 h 58 min
